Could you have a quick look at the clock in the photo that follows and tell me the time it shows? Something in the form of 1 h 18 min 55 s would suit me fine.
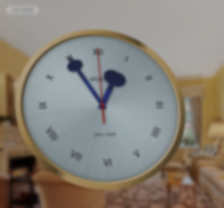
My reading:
12 h 55 min 00 s
